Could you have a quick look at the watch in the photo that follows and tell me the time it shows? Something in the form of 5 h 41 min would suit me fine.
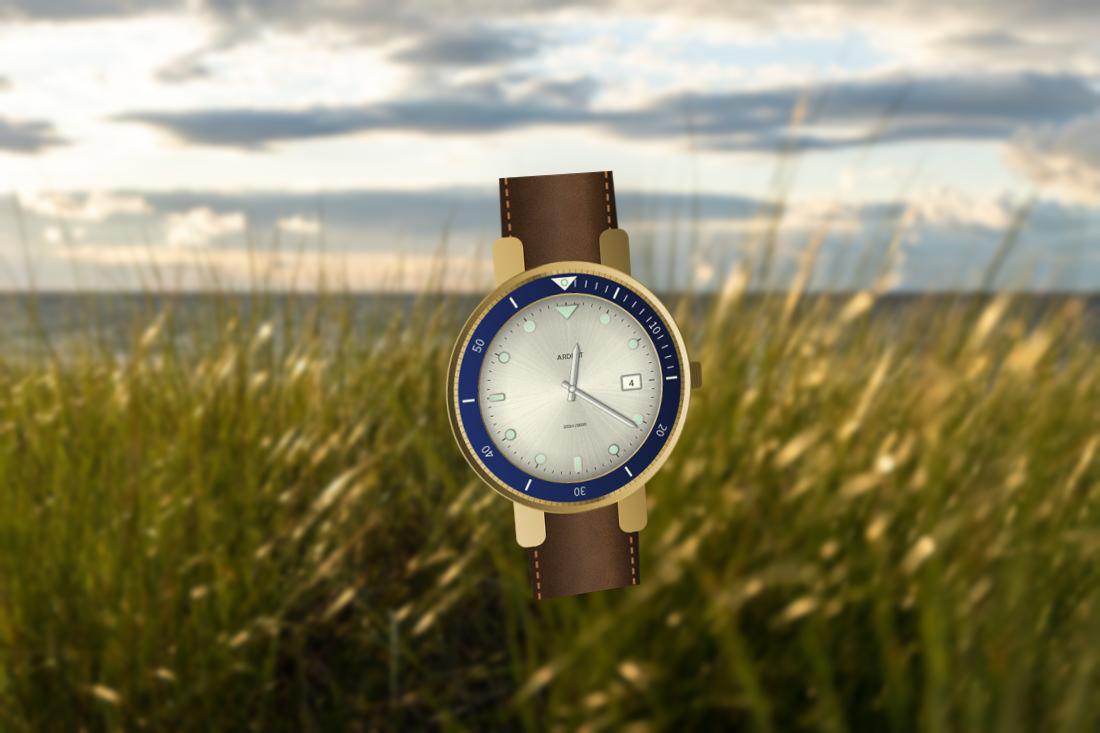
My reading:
12 h 21 min
